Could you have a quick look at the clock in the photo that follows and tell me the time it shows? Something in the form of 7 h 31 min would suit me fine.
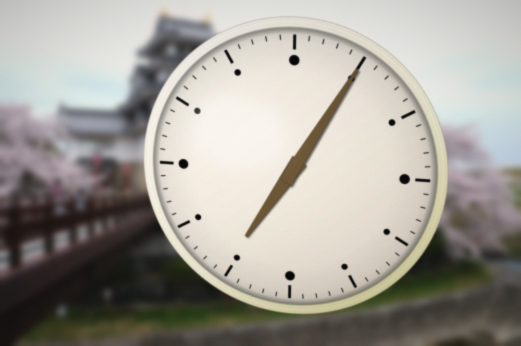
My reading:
7 h 05 min
